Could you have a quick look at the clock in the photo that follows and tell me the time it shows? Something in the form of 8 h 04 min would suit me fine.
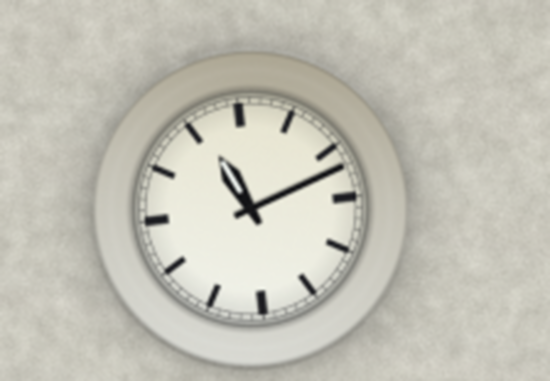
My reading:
11 h 12 min
